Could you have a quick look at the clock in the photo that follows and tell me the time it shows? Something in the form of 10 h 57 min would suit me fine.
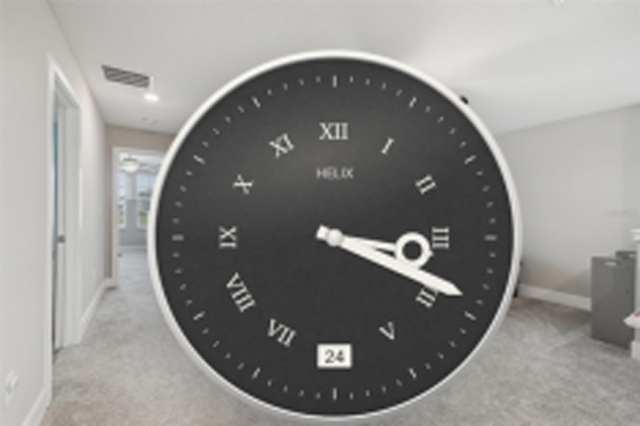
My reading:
3 h 19 min
